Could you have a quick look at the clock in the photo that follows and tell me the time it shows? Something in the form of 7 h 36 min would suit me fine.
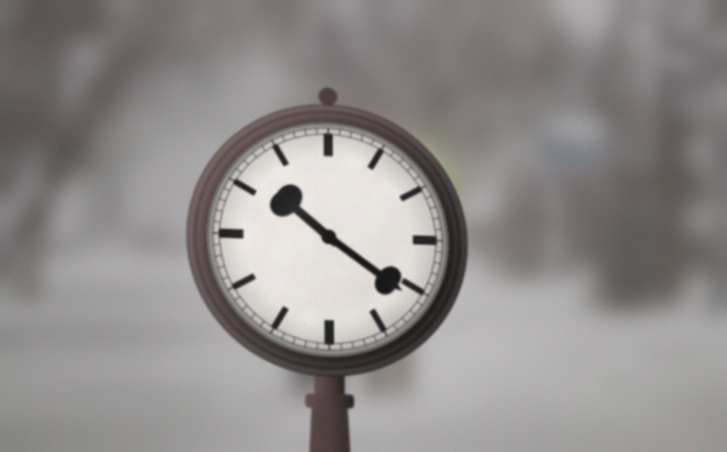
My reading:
10 h 21 min
